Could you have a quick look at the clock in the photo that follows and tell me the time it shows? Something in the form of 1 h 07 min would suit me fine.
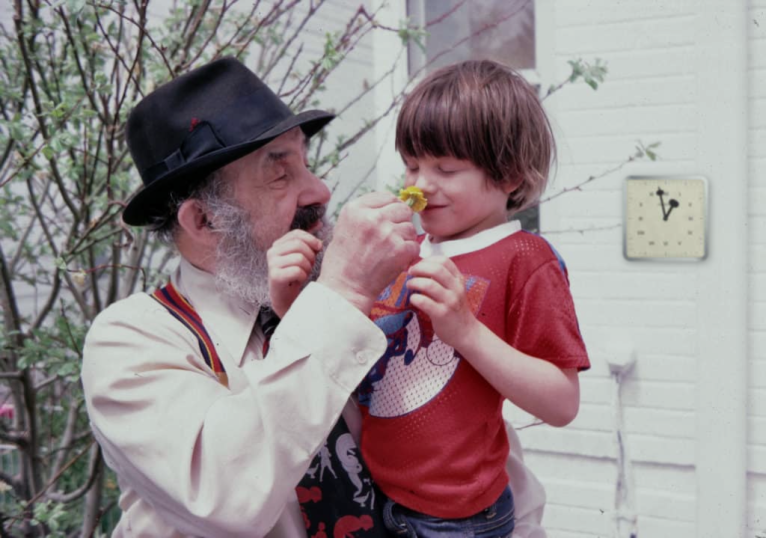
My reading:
12 h 58 min
